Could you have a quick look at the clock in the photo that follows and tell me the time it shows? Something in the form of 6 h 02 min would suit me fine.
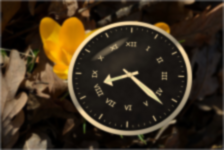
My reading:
8 h 22 min
